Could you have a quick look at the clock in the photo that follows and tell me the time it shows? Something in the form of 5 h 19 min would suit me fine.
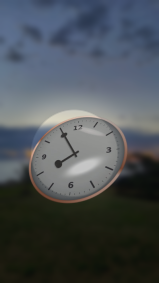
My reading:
7 h 55 min
